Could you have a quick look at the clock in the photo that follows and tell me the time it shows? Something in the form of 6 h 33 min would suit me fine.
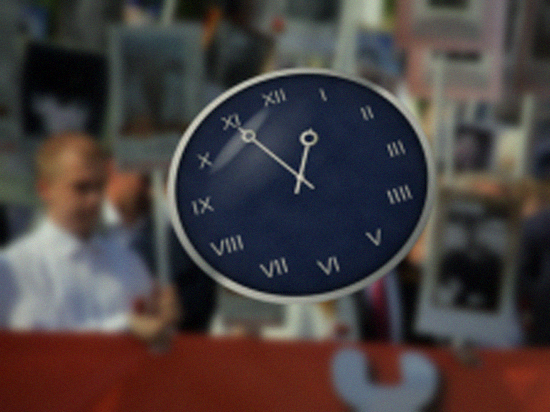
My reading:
12 h 55 min
